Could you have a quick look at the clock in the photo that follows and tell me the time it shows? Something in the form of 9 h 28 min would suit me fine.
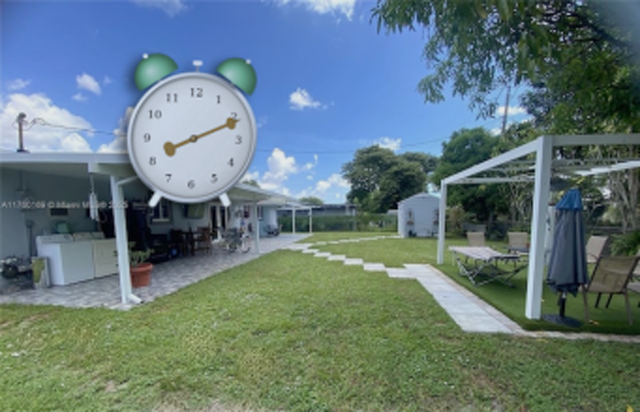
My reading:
8 h 11 min
